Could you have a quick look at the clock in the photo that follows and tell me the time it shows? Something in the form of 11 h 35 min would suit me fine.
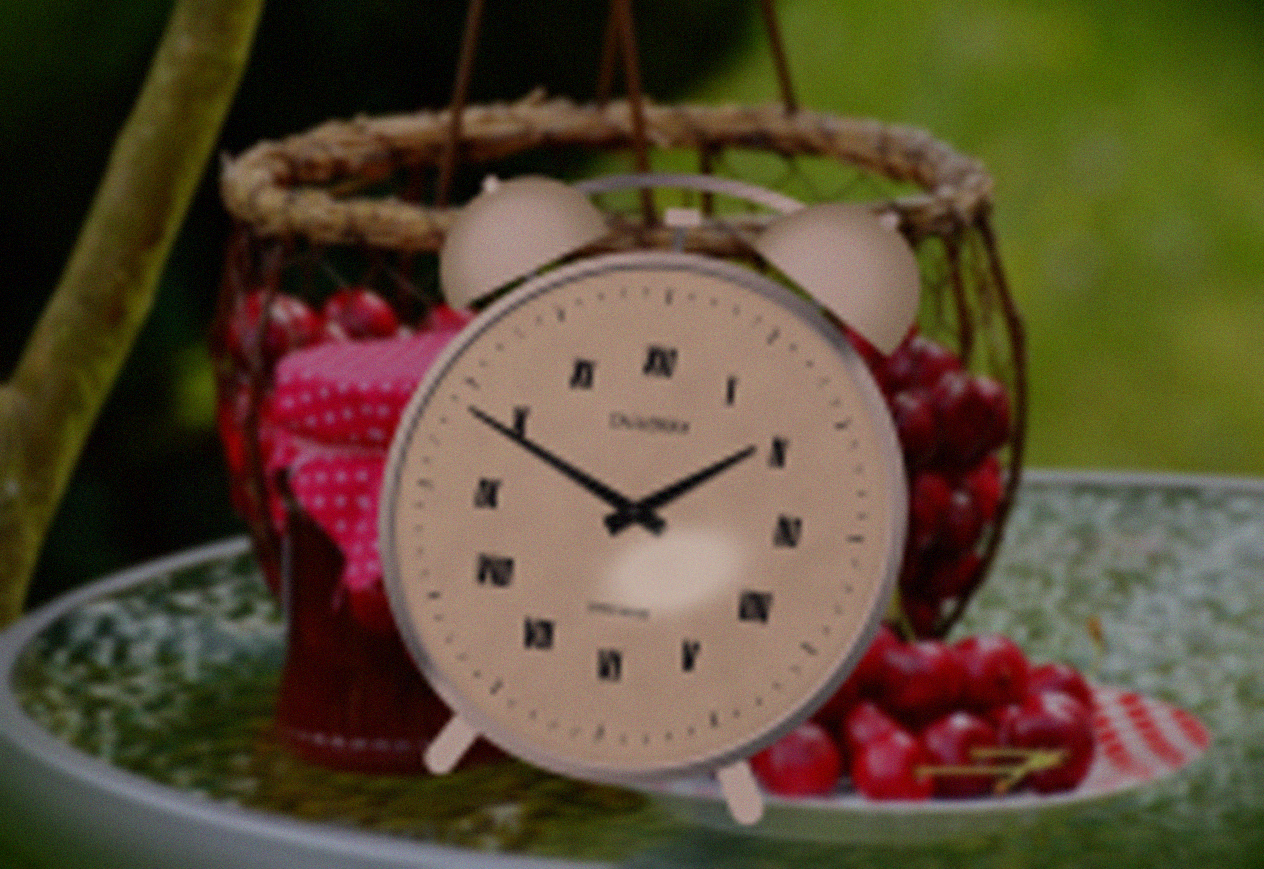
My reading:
1 h 49 min
